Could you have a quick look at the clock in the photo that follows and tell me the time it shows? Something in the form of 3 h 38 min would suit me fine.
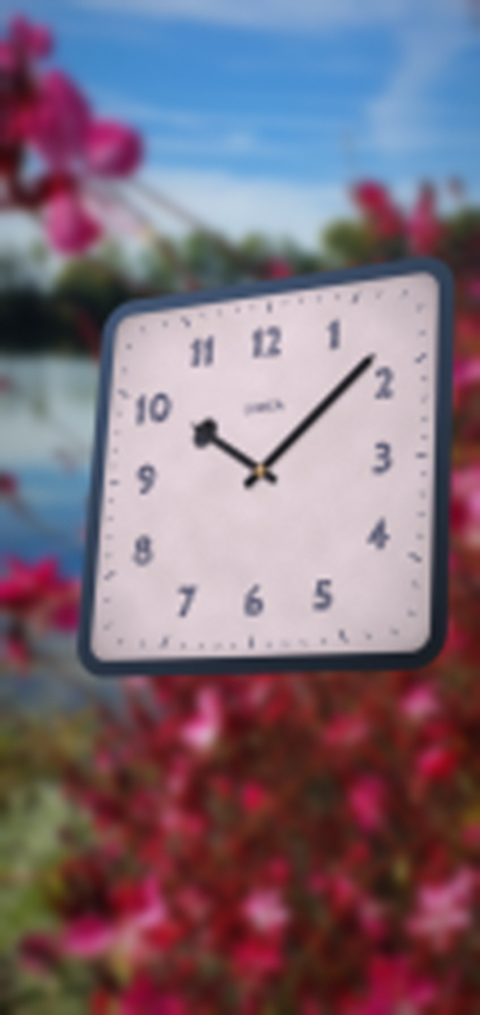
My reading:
10 h 08 min
